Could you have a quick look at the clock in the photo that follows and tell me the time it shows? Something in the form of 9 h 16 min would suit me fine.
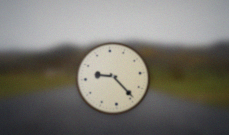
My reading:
9 h 24 min
